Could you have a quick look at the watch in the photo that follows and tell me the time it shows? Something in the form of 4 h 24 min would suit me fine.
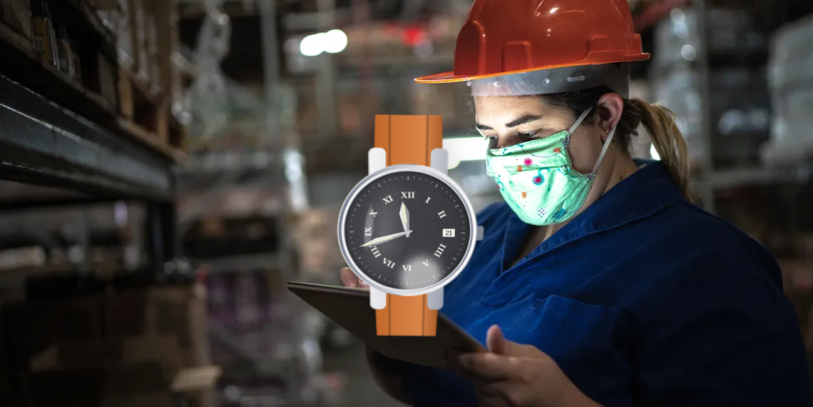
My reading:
11 h 42 min
